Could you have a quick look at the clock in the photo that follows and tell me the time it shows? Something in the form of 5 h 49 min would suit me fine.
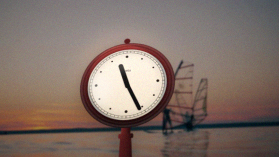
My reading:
11 h 26 min
